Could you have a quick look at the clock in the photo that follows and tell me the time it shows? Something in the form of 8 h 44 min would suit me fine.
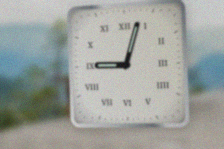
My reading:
9 h 03 min
